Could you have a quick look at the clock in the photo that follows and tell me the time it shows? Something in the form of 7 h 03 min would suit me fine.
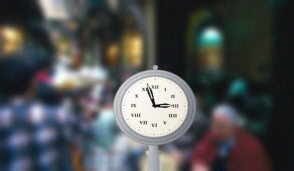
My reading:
2 h 57 min
